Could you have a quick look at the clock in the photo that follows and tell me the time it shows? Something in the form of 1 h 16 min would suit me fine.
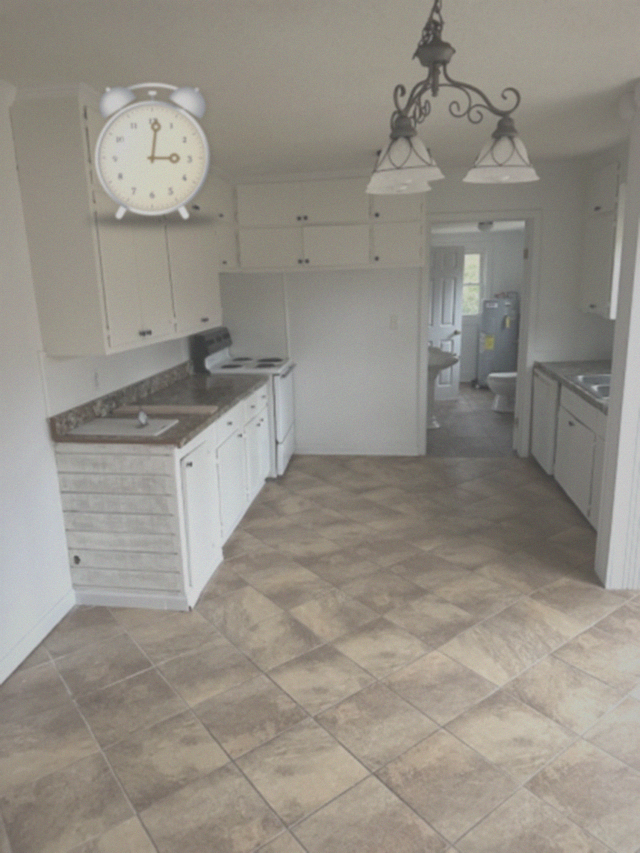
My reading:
3 h 01 min
